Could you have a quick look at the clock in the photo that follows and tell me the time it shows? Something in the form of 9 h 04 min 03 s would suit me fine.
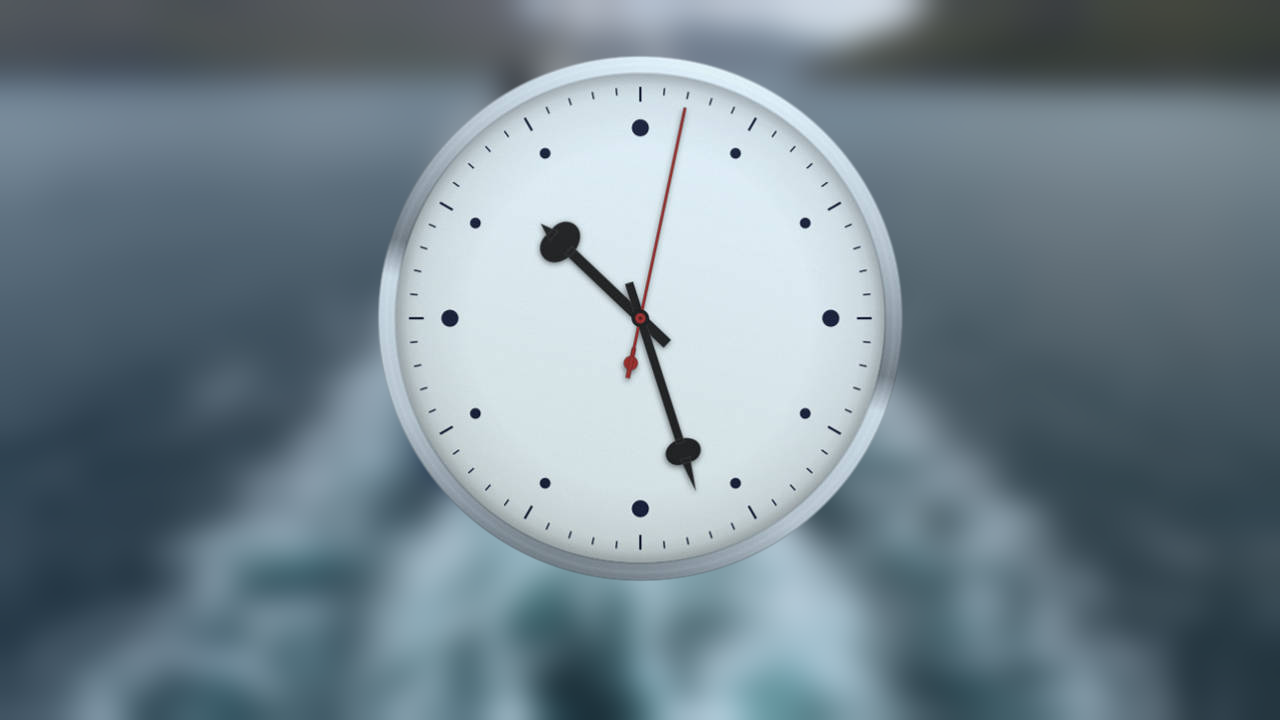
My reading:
10 h 27 min 02 s
